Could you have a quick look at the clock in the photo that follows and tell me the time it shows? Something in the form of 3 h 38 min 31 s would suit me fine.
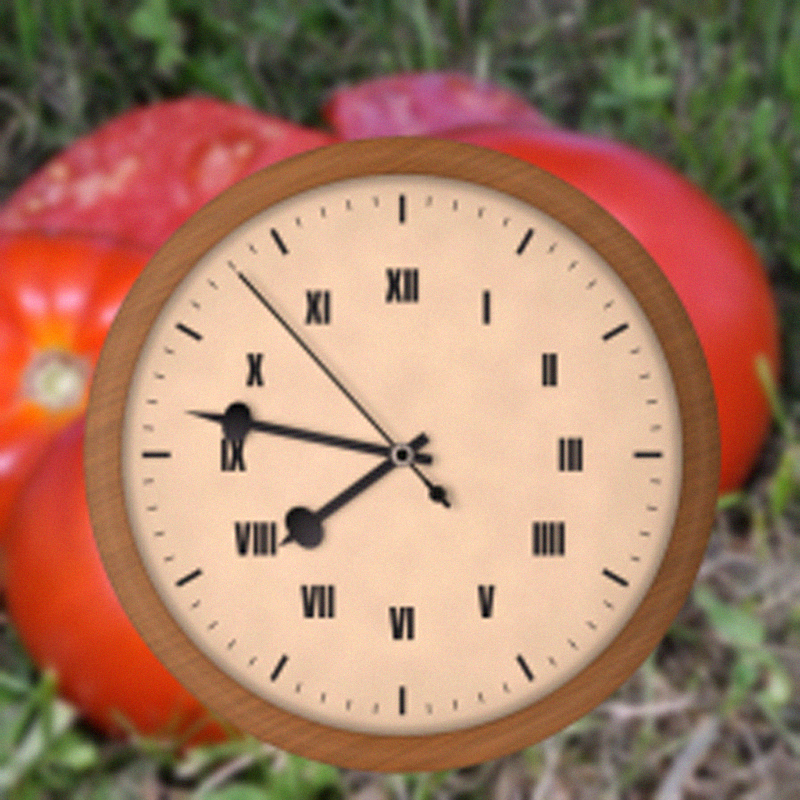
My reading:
7 h 46 min 53 s
